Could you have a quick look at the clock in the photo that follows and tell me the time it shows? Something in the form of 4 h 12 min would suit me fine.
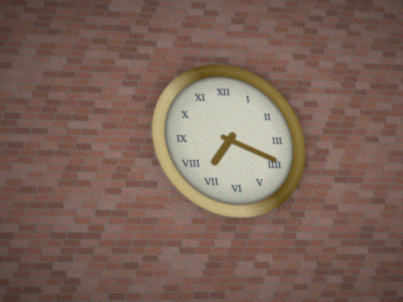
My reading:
7 h 19 min
